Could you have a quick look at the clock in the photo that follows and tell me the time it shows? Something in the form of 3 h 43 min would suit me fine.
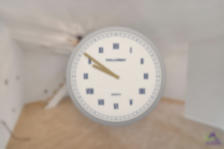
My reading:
9 h 51 min
